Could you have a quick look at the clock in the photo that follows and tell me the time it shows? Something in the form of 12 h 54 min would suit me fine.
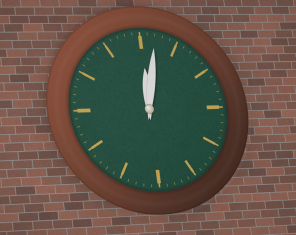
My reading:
12 h 02 min
